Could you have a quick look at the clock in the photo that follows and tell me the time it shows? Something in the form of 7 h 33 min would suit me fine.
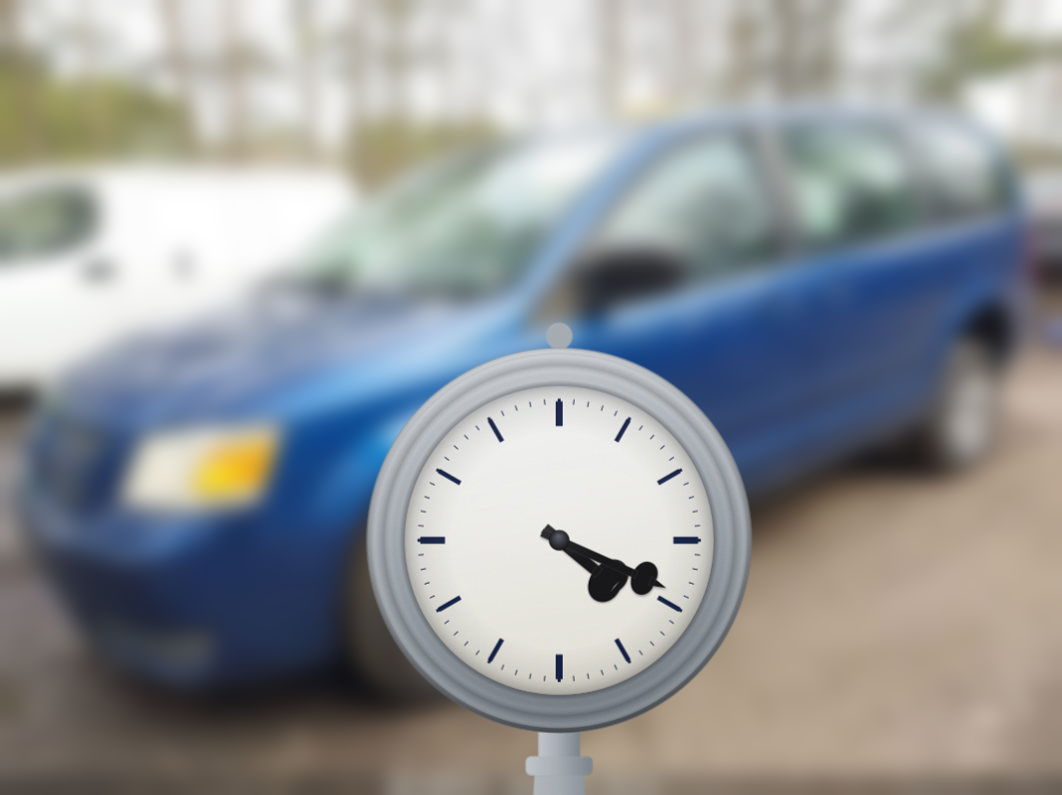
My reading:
4 h 19 min
